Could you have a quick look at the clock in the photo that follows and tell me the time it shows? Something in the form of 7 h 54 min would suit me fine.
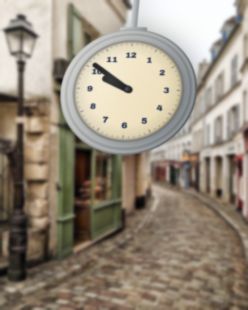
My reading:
9 h 51 min
